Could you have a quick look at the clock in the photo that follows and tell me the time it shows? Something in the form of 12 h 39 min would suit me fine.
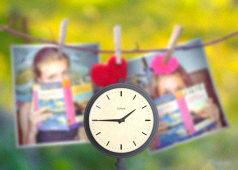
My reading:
1 h 45 min
